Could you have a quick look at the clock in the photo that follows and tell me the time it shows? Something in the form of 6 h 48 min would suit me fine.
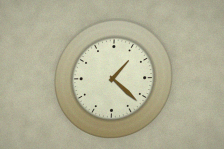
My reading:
1 h 22 min
